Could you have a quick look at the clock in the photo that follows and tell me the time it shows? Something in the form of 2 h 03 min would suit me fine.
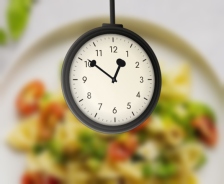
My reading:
12 h 51 min
